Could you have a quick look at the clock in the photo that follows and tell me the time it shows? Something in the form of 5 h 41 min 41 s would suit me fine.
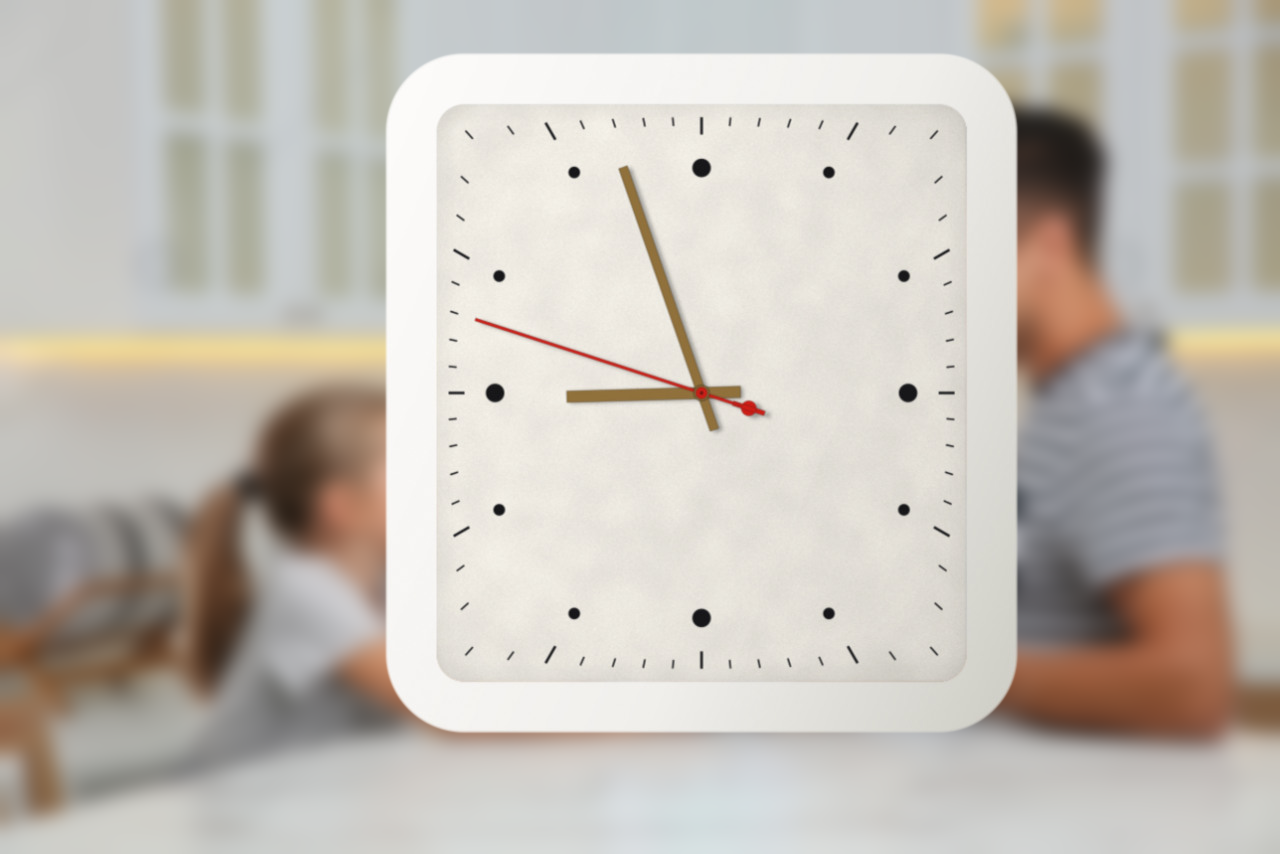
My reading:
8 h 56 min 48 s
